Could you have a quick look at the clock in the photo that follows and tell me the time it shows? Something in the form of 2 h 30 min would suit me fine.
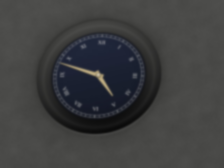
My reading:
4 h 48 min
